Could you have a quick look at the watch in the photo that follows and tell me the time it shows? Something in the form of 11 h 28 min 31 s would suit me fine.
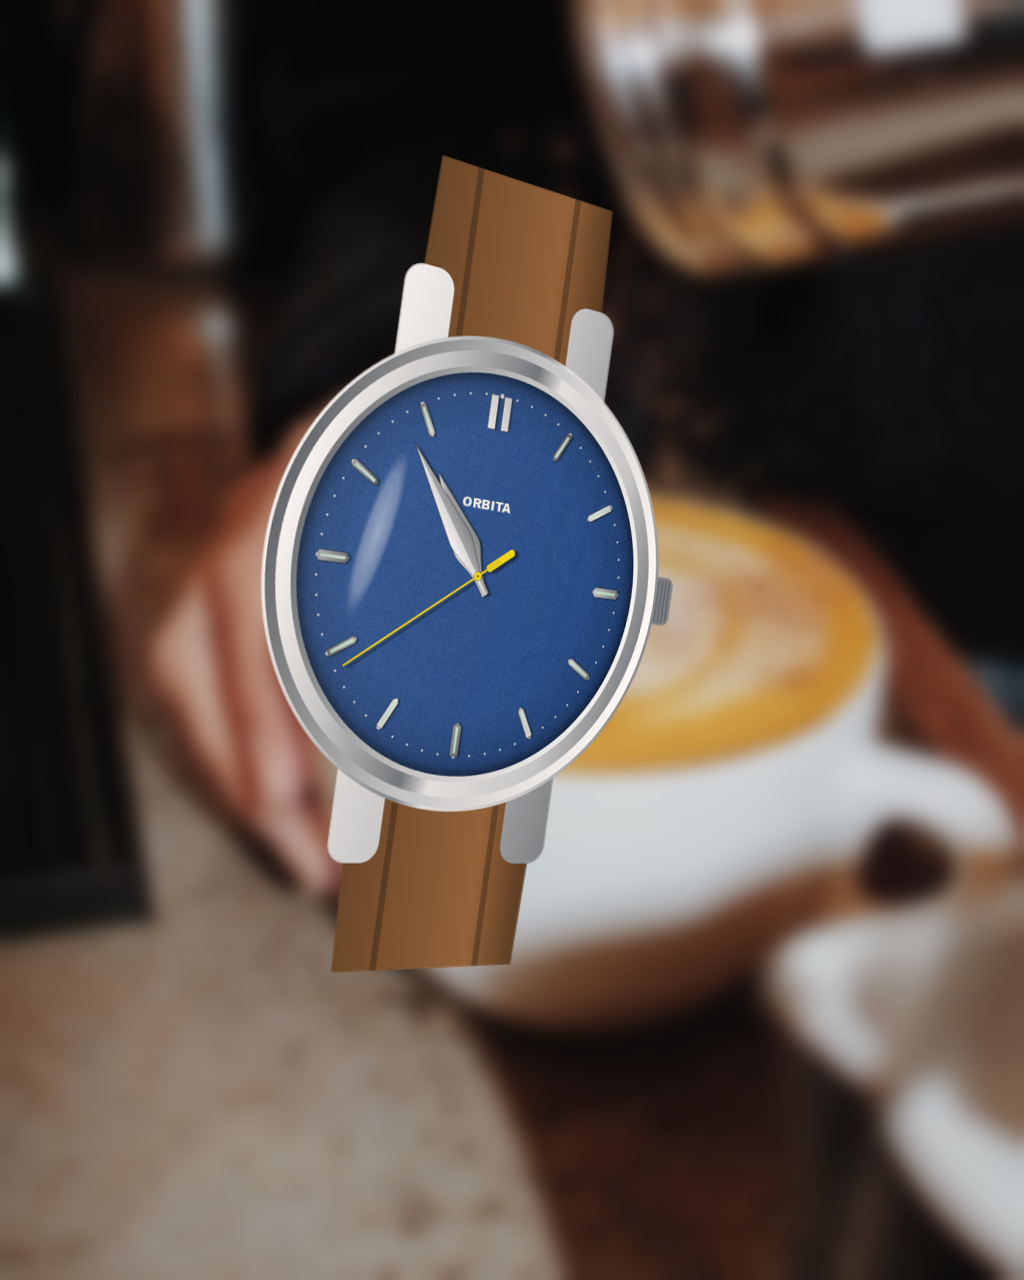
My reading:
10 h 53 min 39 s
